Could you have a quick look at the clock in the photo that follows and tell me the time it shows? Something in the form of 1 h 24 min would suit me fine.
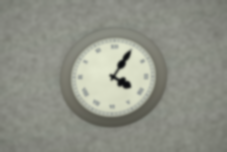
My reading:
4 h 05 min
